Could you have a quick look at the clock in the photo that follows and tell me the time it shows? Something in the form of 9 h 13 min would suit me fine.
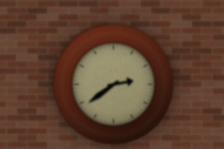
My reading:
2 h 39 min
